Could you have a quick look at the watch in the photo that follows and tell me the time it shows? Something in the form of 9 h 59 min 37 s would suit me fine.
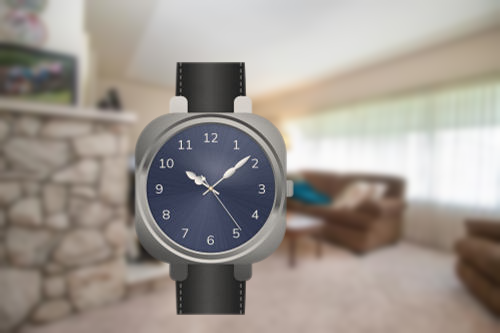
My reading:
10 h 08 min 24 s
